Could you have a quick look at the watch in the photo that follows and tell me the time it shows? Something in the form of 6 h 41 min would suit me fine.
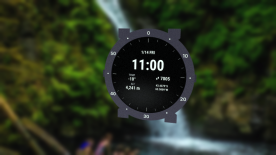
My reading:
11 h 00 min
